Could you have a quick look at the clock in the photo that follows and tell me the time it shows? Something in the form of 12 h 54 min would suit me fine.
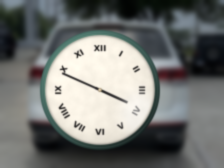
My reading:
3 h 49 min
